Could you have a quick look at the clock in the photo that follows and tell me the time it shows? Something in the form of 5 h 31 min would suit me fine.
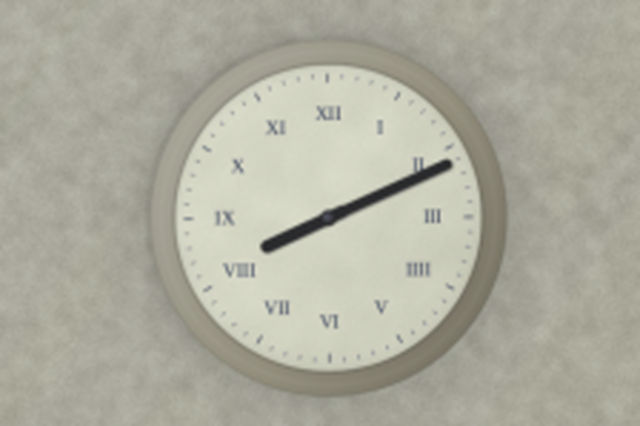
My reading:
8 h 11 min
